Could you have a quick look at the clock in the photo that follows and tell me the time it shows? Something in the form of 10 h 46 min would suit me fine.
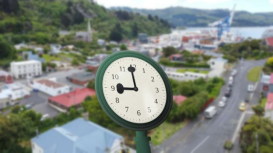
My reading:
8 h 59 min
